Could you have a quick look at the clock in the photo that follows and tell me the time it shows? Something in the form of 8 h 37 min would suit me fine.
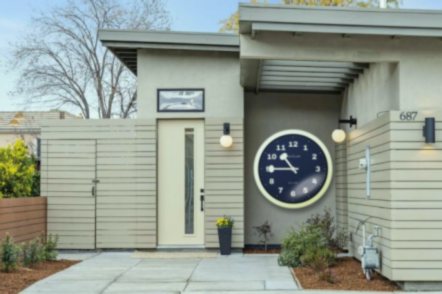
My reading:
10 h 45 min
